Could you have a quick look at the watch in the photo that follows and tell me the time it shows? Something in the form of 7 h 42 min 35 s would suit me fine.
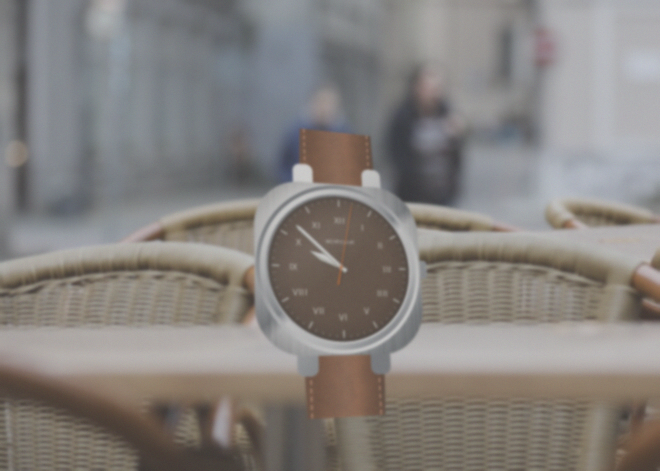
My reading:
9 h 52 min 02 s
